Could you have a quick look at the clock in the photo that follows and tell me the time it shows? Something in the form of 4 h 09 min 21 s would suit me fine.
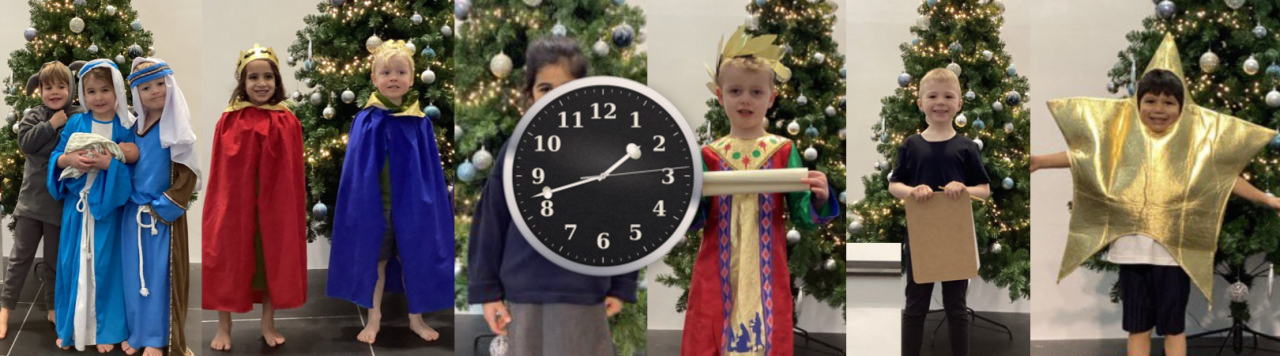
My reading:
1 h 42 min 14 s
